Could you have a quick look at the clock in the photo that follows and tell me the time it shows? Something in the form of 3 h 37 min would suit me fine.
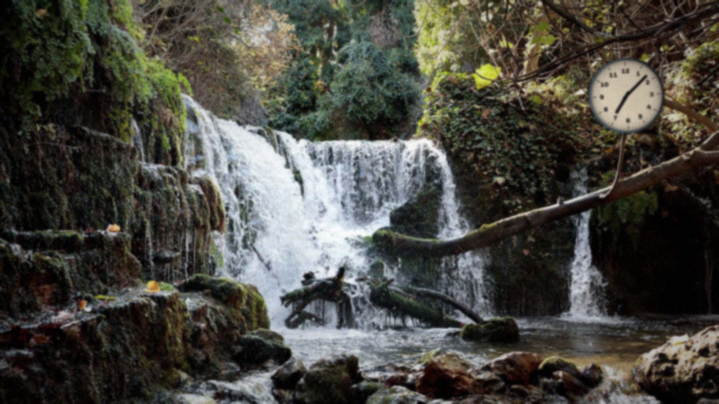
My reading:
7 h 08 min
